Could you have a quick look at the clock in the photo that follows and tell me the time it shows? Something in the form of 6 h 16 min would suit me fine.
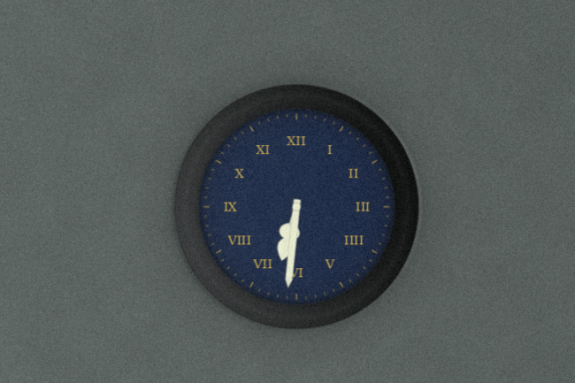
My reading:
6 h 31 min
